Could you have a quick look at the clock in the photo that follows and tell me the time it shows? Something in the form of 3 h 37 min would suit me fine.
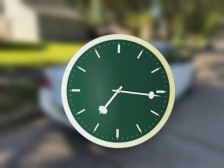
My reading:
7 h 16 min
